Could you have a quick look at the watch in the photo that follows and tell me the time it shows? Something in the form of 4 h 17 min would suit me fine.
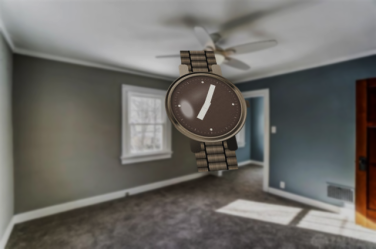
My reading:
7 h 04 min
